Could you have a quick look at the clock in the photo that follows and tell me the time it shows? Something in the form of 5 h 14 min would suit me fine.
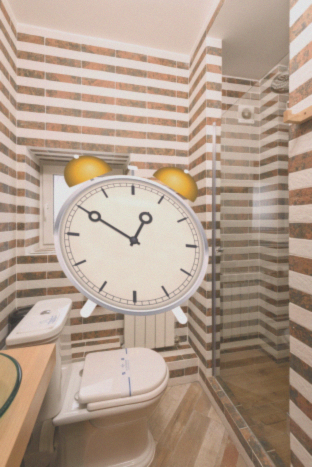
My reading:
12 h 50 min
